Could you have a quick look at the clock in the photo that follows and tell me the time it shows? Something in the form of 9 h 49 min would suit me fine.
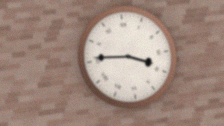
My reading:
3 h 46 min
